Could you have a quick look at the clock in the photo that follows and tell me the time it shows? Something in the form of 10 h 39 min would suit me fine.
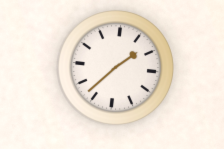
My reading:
1 h 37 min
